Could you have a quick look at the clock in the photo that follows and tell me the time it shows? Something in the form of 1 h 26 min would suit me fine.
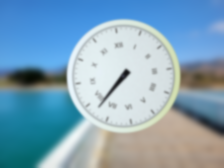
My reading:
7 h 38 min
